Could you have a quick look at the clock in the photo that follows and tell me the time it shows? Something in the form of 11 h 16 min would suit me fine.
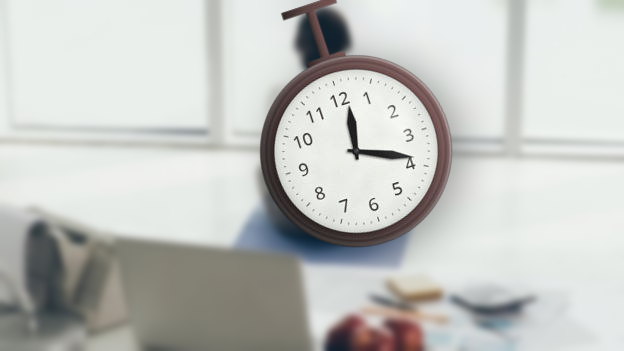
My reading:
12 h 19 min
